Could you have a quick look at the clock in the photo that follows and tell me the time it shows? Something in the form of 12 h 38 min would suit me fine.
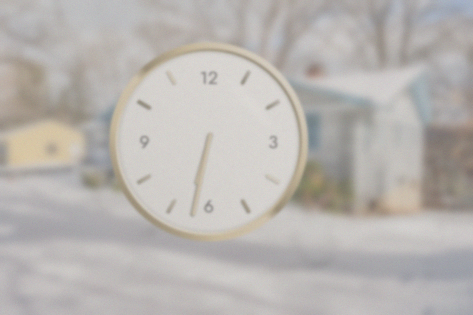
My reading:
6 h 32 min
